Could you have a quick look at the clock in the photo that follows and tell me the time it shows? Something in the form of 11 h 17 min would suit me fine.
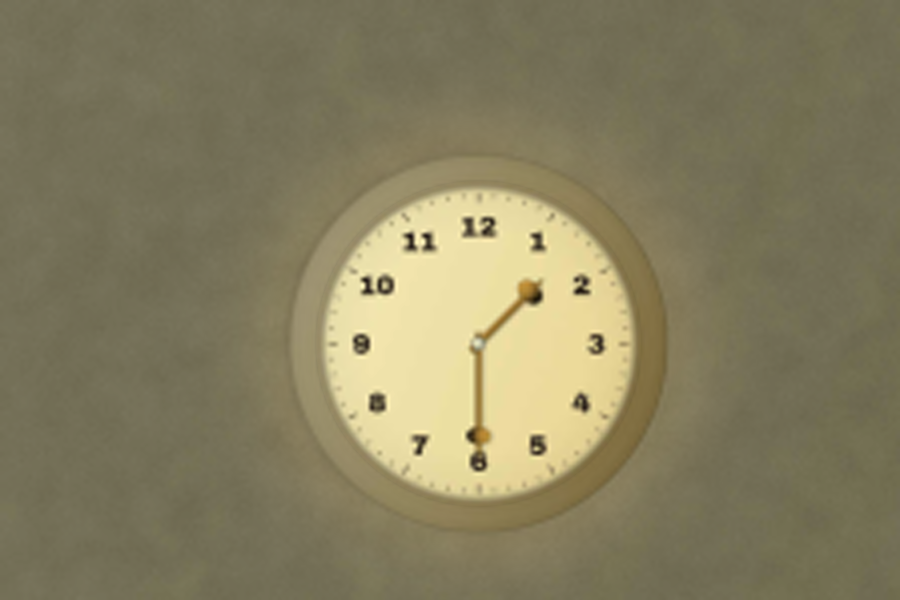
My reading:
1 h 30 min
